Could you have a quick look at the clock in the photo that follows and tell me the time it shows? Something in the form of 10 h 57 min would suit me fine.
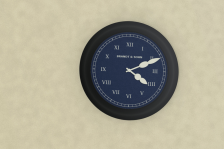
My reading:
4 h 11 min
